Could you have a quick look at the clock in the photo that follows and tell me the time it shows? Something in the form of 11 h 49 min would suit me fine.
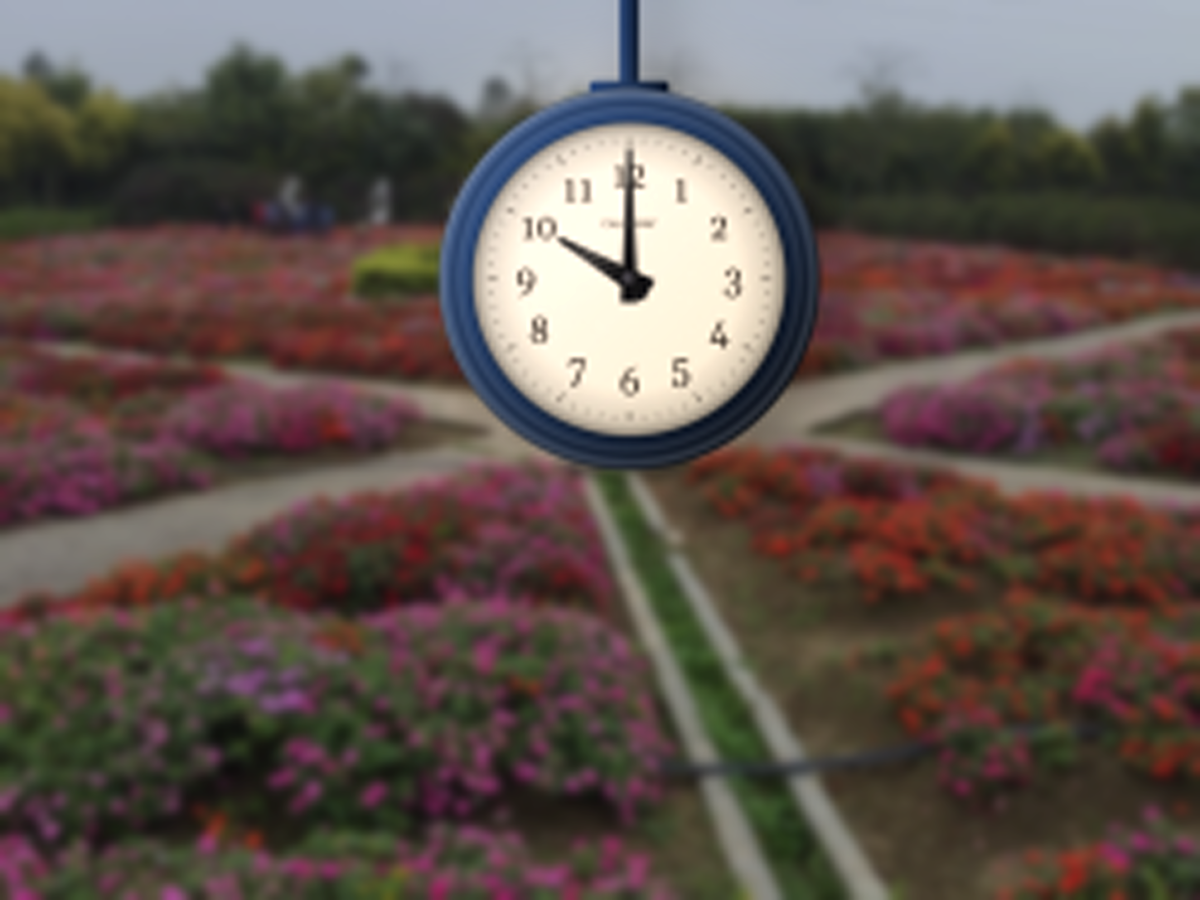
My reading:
10 h 00 min
